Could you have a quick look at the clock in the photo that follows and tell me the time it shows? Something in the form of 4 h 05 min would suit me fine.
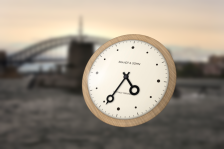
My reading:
4 h 34 min
